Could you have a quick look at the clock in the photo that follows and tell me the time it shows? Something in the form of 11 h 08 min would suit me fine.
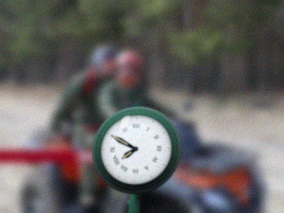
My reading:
7 h 50 min
